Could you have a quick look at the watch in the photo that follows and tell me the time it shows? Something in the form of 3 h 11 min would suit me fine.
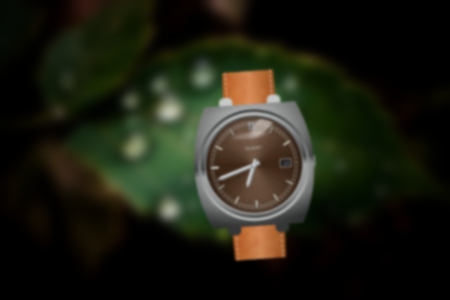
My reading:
6 h 42 min
